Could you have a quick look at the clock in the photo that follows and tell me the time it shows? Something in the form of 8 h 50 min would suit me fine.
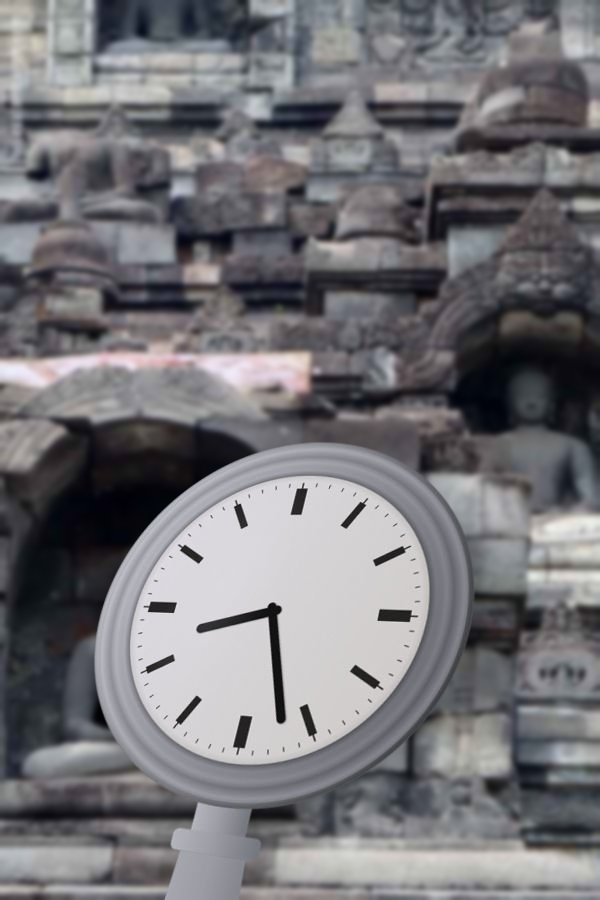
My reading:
8 h 27 min
